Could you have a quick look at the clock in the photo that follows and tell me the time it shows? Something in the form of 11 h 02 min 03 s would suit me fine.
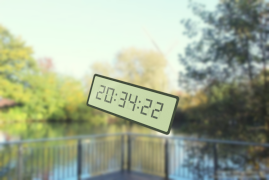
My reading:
20 h 34 min 22 s
